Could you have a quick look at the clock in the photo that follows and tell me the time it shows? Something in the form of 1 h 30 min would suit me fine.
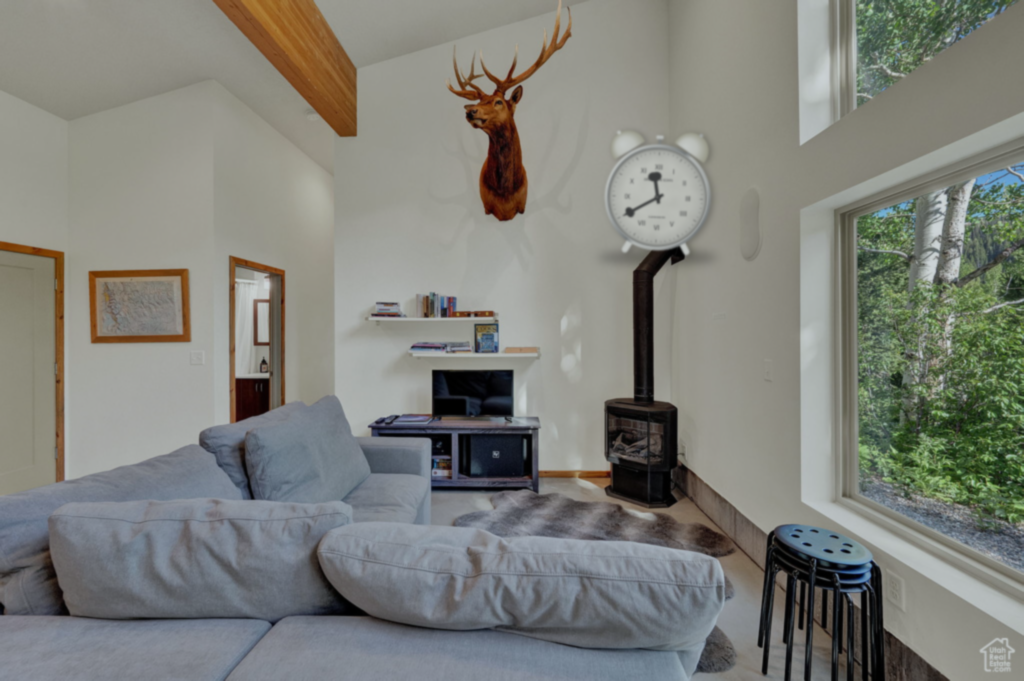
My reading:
11 h 40 min
